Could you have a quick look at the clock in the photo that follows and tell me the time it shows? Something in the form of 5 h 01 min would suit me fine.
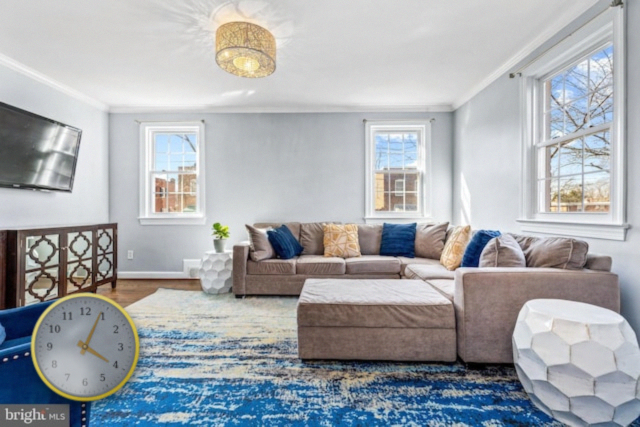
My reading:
4 h 04 min
